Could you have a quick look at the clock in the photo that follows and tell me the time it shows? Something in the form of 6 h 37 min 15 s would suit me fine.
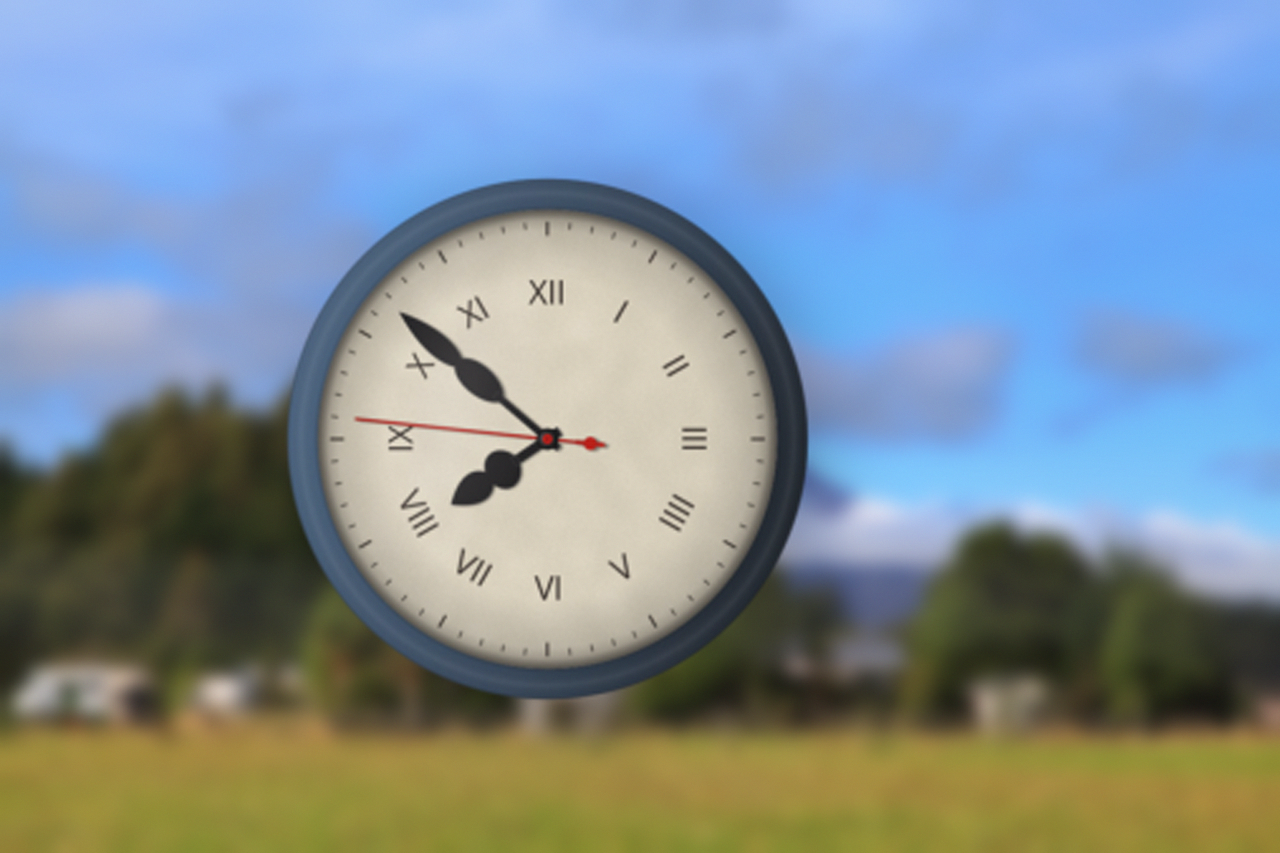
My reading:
7 h 51 min 46 s
